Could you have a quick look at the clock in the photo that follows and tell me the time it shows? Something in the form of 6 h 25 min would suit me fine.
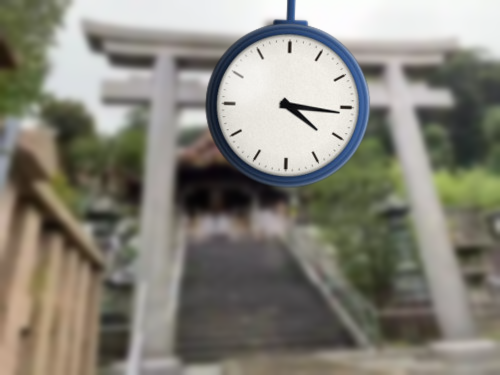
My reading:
4 h 16 min
